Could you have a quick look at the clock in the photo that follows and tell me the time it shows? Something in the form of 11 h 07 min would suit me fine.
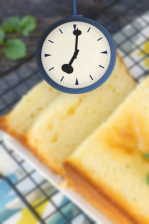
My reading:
7 h 01 min
